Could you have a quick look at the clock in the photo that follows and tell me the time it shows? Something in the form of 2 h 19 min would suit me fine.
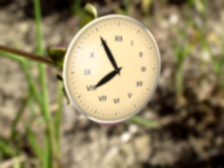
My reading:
7 h 55 min
